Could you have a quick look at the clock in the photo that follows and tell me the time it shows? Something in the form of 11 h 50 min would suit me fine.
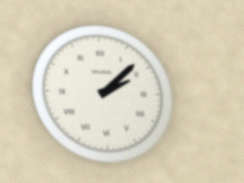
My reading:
2 h 08 min
